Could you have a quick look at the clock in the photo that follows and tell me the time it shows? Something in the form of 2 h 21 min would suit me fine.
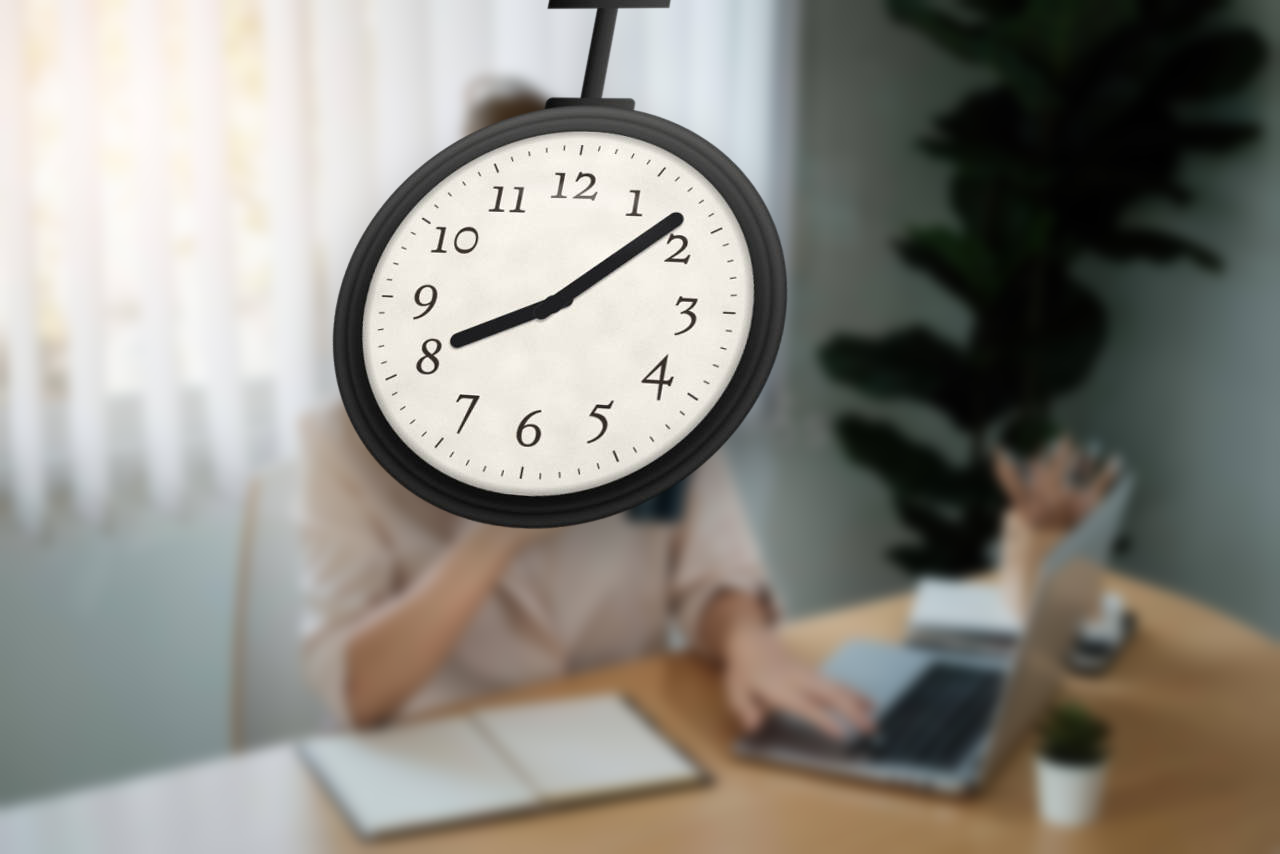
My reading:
8 h 08 min
